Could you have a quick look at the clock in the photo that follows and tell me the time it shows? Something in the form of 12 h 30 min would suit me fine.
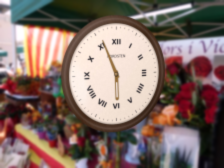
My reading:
5 h 56 min
